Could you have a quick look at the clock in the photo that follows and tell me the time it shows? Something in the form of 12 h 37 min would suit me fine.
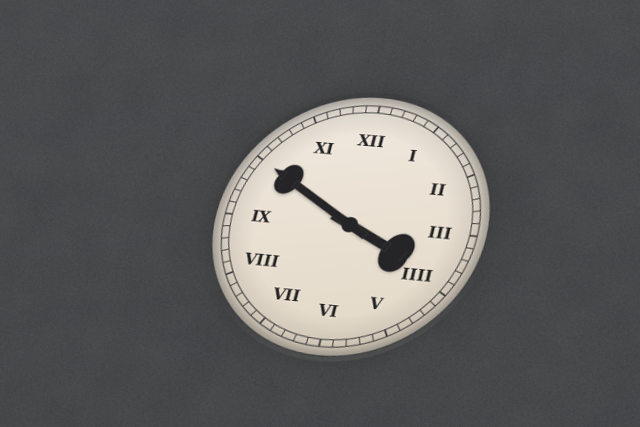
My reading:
3 h 50 min
